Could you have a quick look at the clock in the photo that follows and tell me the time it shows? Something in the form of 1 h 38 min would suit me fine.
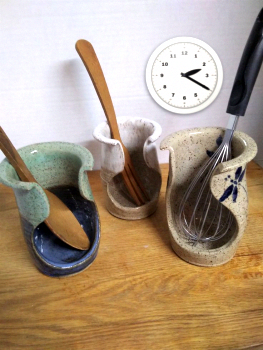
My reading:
2 h 20 min
